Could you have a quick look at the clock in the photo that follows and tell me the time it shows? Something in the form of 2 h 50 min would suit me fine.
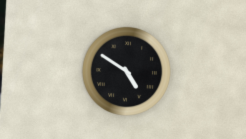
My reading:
4 h 50 min
